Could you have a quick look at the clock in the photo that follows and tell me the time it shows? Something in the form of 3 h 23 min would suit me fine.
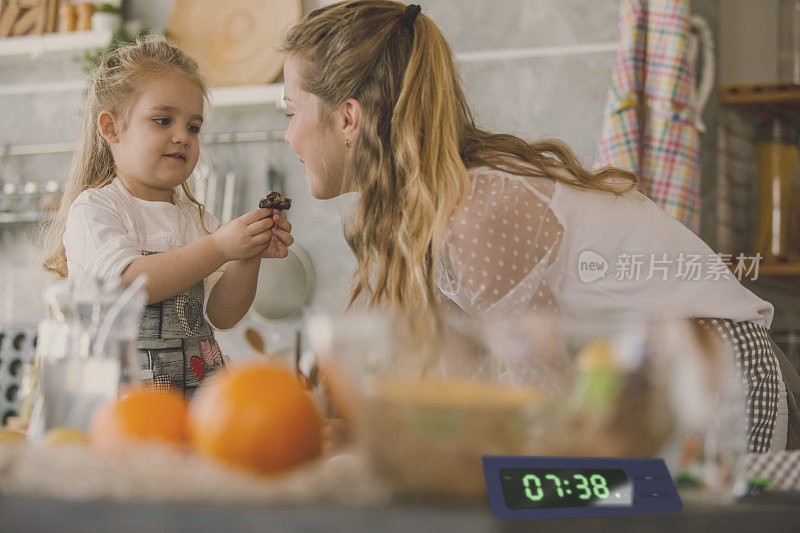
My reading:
7 h 38 min
